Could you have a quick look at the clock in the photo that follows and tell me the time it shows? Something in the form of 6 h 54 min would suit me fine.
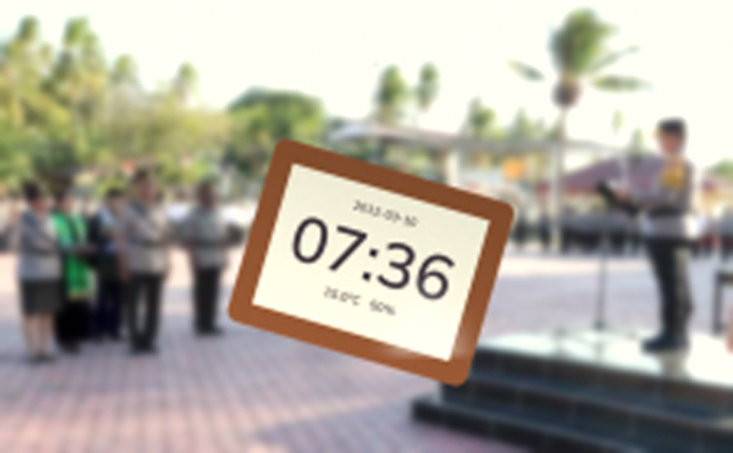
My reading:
7 h 36 min
